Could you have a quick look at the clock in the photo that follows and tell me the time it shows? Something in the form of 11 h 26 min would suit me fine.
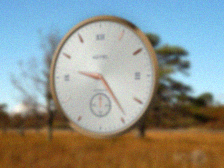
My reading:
9 h 24 min
